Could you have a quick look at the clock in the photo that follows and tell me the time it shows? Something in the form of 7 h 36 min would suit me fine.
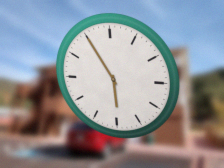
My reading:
5 h 55 min
